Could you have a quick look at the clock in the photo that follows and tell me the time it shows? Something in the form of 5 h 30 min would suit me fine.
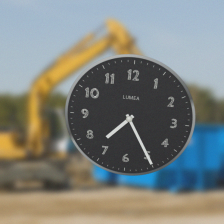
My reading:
7 h 25 min
